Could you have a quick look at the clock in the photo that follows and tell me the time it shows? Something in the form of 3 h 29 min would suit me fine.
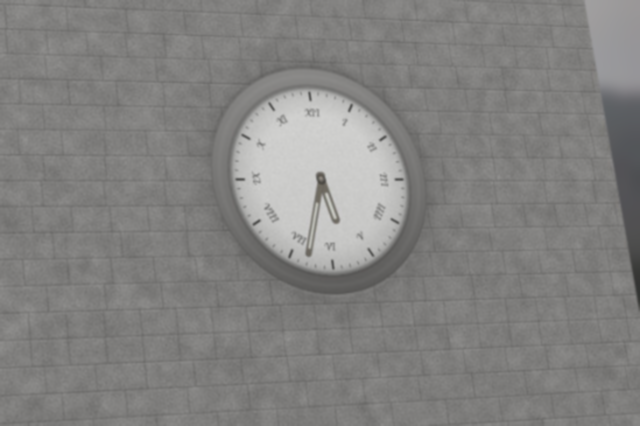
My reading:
5 h 33 min
